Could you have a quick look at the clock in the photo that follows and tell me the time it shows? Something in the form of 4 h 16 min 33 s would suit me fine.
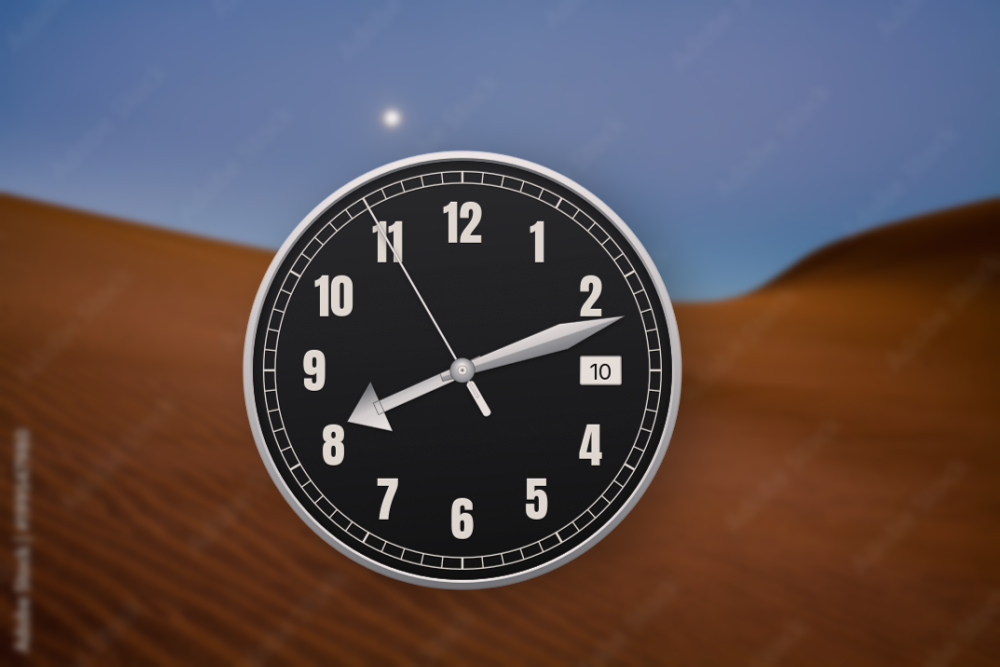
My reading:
8 h 11 min 55 s
